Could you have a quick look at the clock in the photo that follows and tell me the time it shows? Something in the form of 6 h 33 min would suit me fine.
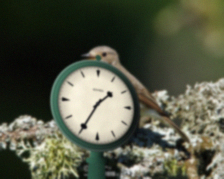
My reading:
1 h 35 min
